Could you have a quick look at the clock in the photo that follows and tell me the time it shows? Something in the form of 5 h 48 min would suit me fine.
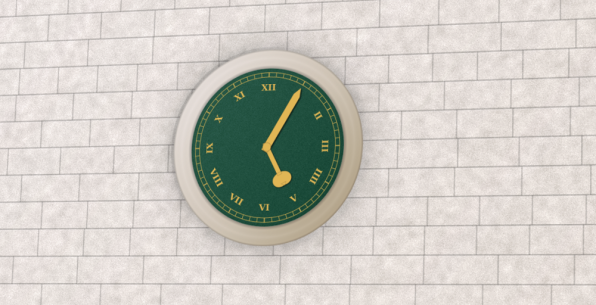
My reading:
5 h 05 min
